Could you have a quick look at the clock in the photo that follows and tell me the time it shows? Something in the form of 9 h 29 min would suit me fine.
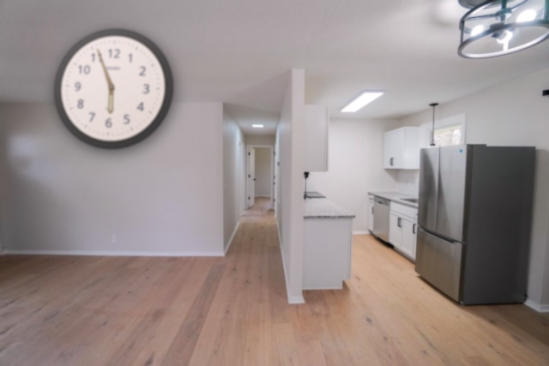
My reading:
5 h 56 min
